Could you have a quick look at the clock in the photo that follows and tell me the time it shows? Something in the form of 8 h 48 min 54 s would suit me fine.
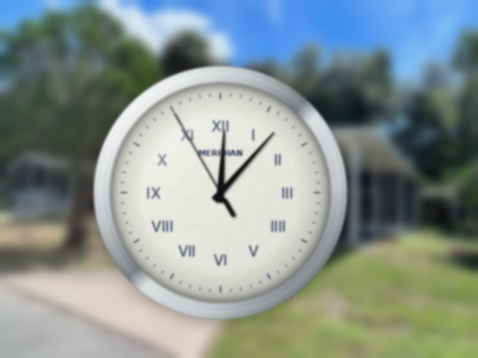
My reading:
12 h 06 min 55 s
